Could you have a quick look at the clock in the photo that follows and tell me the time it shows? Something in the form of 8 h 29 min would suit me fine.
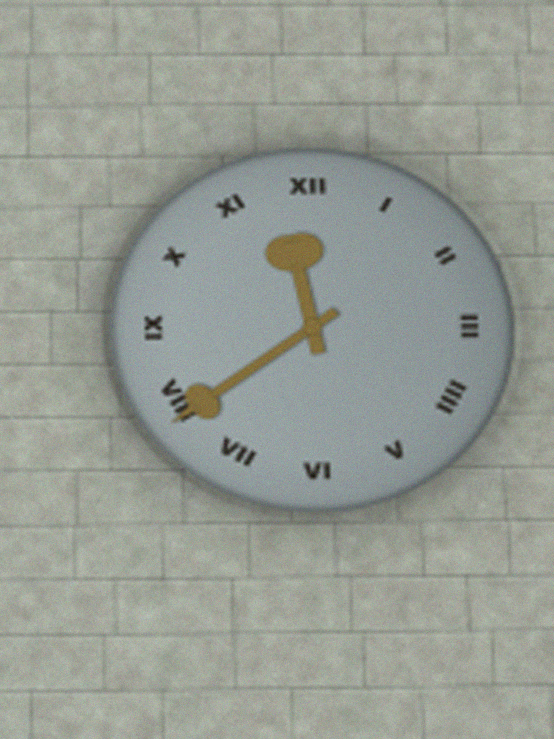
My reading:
11 h 39 min
